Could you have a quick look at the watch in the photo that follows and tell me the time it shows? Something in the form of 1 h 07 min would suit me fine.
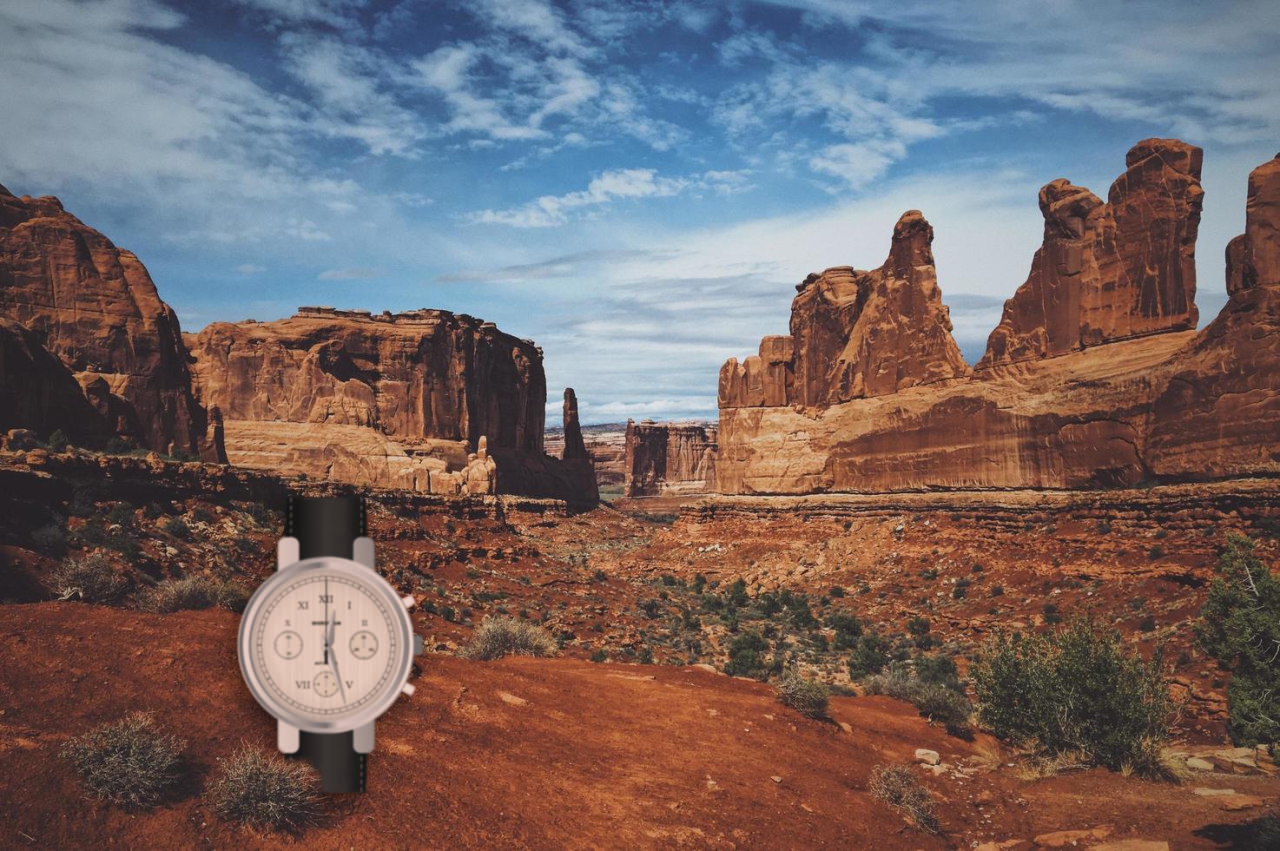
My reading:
12 h 27 min
